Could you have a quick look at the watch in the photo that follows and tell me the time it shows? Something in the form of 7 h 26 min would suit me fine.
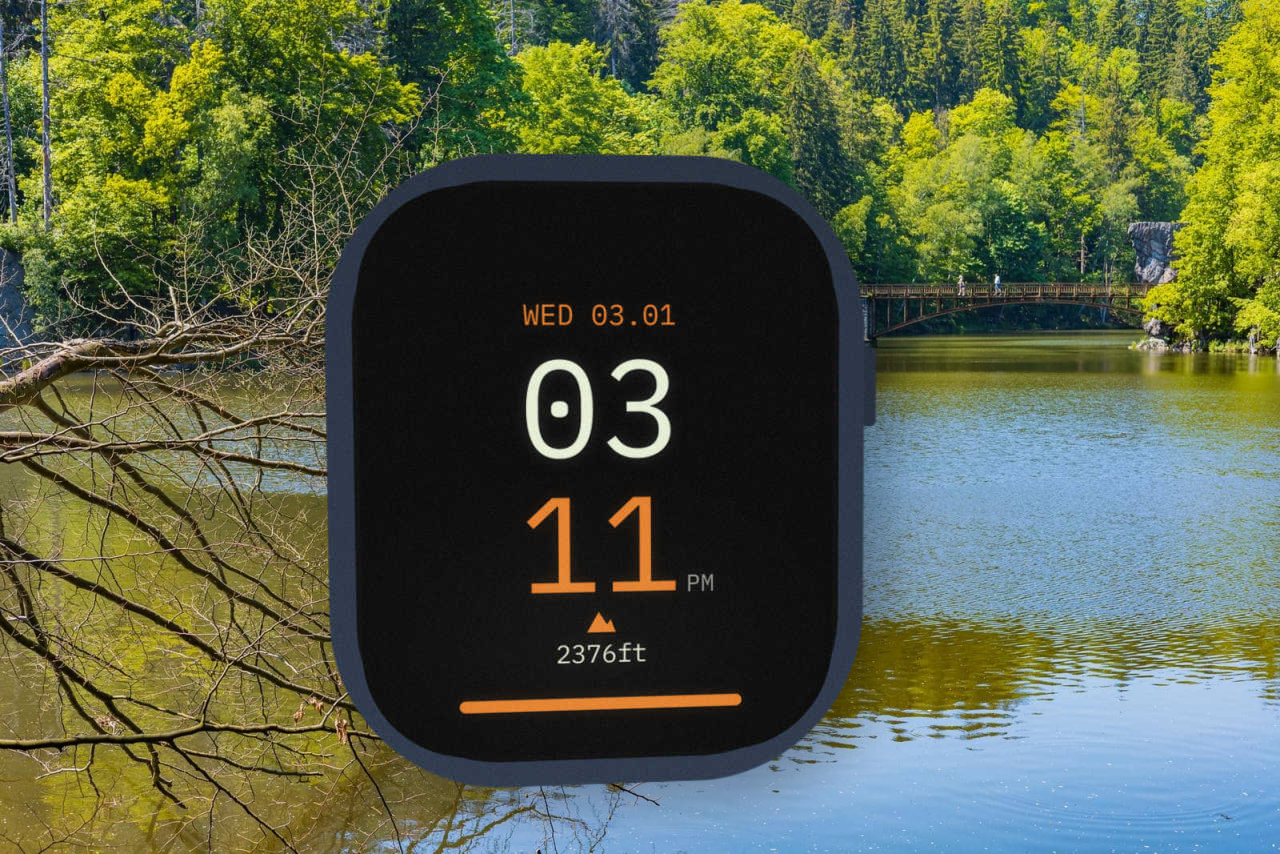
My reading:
3 h 11 min
